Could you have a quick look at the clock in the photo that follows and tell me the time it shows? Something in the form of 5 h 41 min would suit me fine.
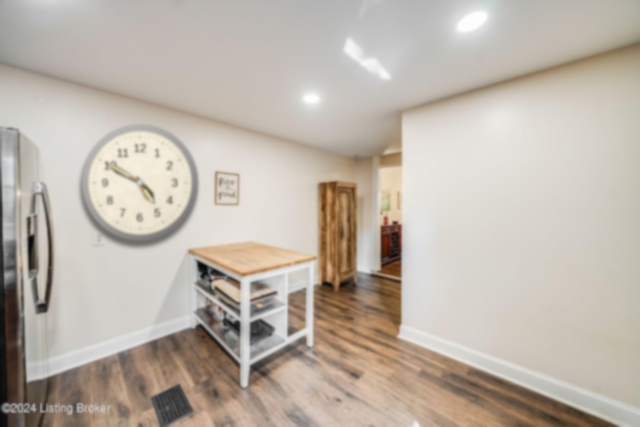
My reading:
4 h 50 min
